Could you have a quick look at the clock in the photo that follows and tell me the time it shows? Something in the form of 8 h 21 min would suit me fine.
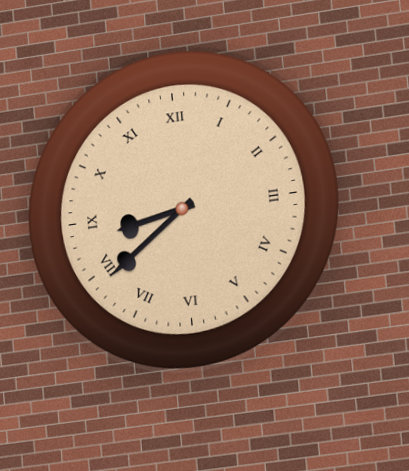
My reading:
8 h 39 min
